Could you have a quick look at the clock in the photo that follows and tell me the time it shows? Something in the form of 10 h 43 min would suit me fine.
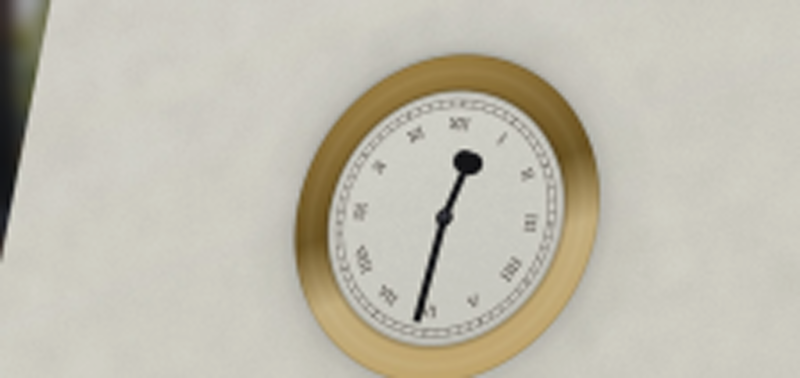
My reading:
12 h 31 min
